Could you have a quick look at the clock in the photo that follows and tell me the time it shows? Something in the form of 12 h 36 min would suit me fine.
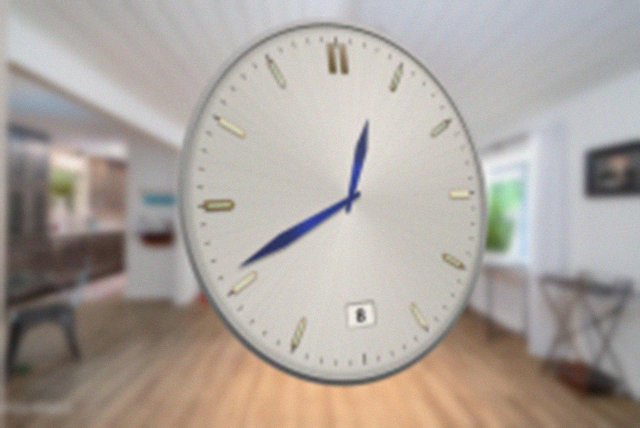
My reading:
12 h 41 min
